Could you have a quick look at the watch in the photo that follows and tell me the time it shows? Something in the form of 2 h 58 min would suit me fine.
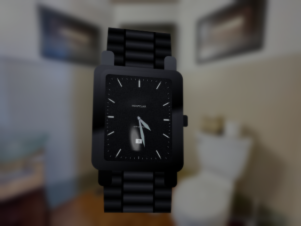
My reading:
4 h 28 min
